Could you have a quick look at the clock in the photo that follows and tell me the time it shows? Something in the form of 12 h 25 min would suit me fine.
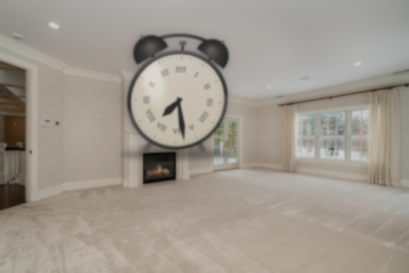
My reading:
7 h 28 min
